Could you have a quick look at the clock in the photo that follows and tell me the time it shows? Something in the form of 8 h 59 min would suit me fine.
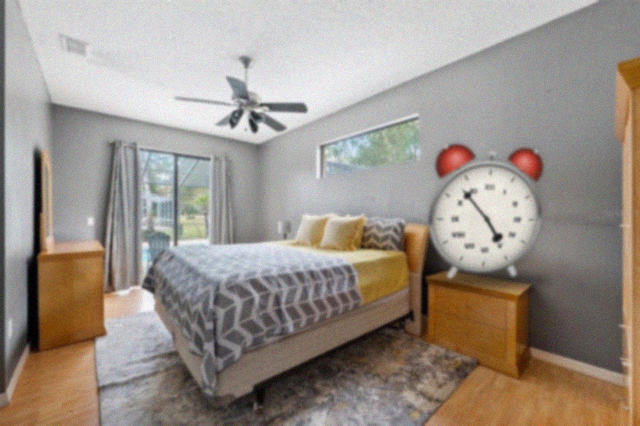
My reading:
4 h 53 min
